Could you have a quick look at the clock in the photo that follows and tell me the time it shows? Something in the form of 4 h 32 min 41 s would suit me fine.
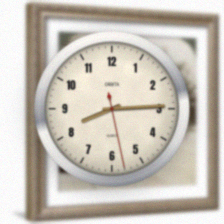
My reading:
8 h 14 min 28 s
